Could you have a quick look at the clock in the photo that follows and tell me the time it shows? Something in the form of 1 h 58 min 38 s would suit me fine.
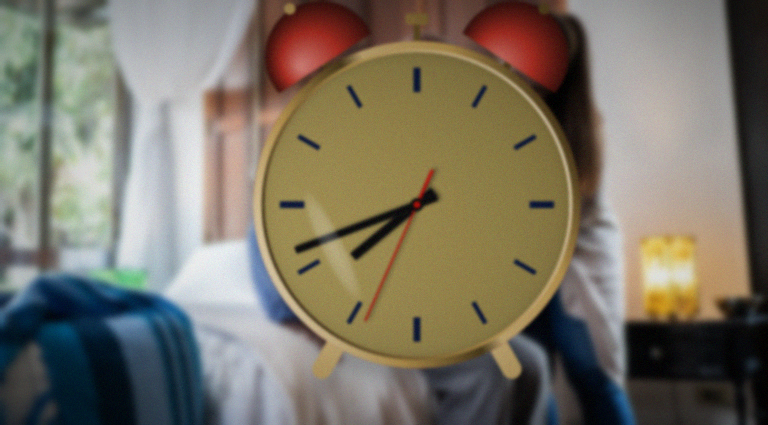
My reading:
7 h 41 min 34 s
